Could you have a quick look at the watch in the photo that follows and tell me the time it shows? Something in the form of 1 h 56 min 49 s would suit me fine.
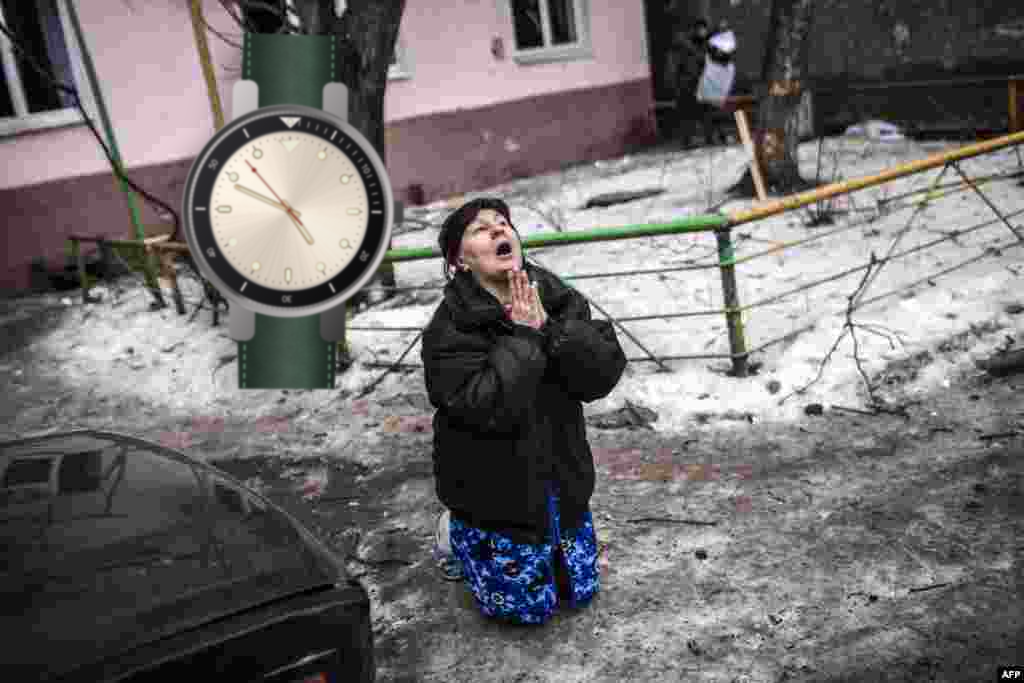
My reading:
4 h 48 min 53 s
